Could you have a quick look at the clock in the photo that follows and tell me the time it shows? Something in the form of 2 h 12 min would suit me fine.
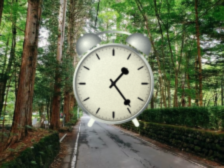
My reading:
1 h 24 min
